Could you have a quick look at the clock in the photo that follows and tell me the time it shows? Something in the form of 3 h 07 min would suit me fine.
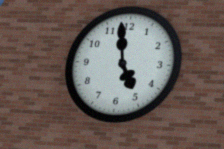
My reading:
4 h 58 min
